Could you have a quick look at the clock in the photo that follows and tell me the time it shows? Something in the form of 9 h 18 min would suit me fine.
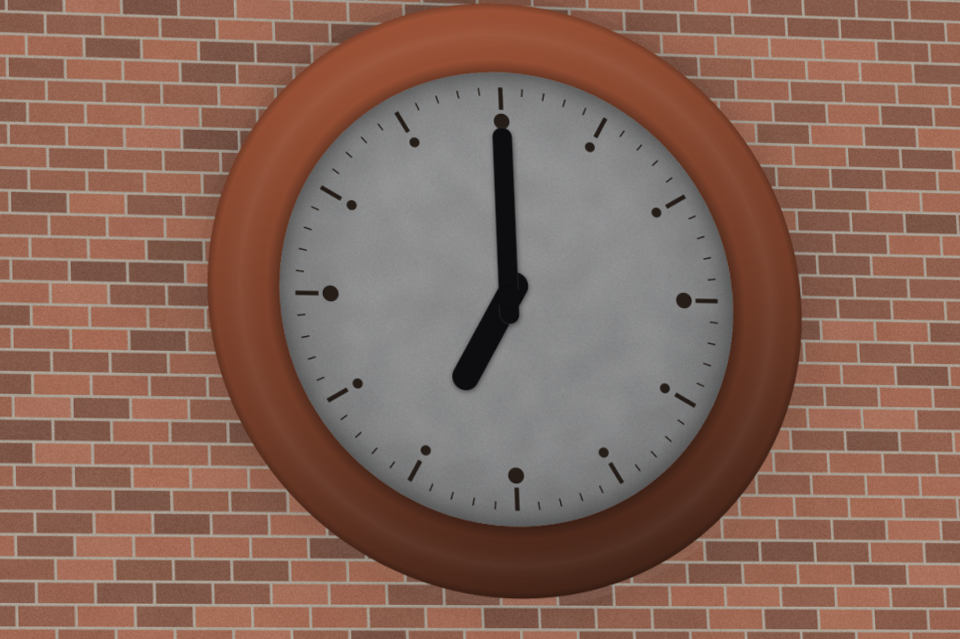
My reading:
7 h 00 min
